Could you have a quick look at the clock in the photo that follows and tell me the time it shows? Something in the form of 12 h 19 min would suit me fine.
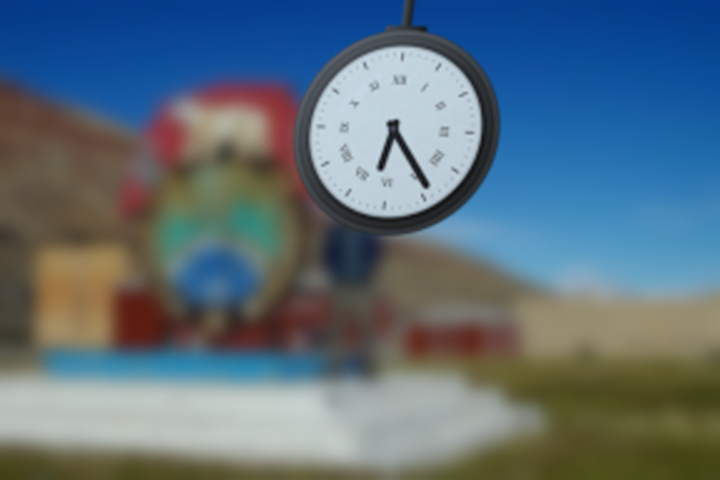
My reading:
6 h 24 min
